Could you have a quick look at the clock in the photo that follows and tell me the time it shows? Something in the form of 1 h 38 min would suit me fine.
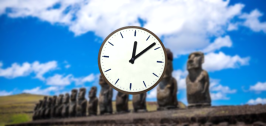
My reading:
12 h 08 min
